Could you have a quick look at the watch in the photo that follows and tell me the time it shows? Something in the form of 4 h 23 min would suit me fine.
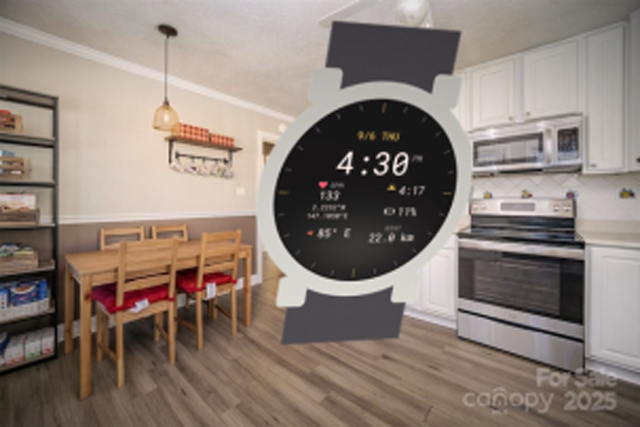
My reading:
4 h 30 min
